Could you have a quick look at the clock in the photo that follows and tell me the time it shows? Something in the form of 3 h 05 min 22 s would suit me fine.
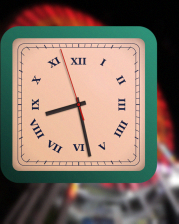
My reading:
8 h 27 min 57 s
